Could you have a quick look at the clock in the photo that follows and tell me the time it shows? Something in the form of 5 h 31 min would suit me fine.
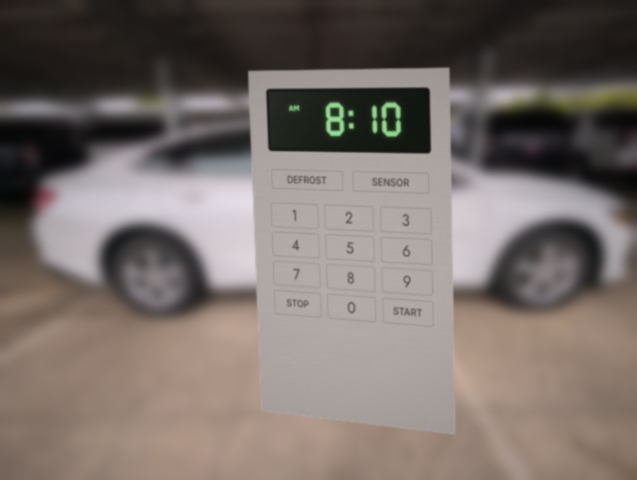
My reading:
8 h 10 min
